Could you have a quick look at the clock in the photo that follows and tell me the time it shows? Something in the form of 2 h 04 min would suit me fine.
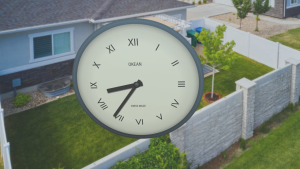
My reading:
8 h 36 min
